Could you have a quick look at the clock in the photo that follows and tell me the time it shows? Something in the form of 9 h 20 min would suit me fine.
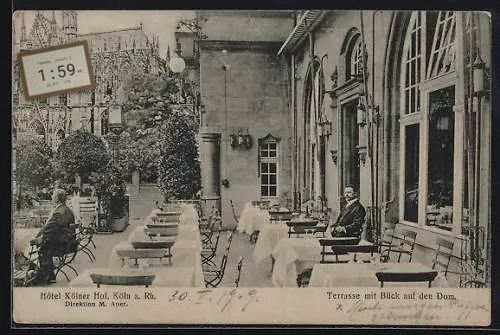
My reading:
1 h 59 min
